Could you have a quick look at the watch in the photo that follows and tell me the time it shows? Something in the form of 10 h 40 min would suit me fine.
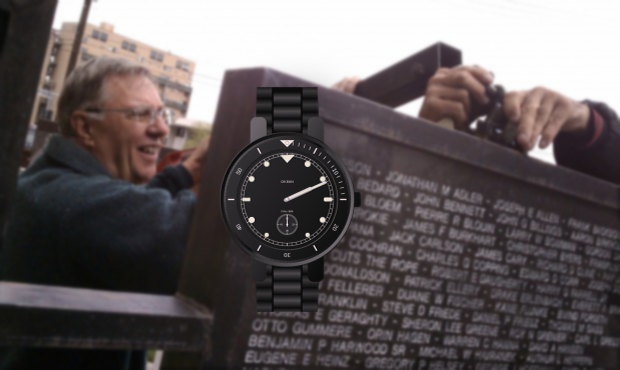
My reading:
2 h 11 min
